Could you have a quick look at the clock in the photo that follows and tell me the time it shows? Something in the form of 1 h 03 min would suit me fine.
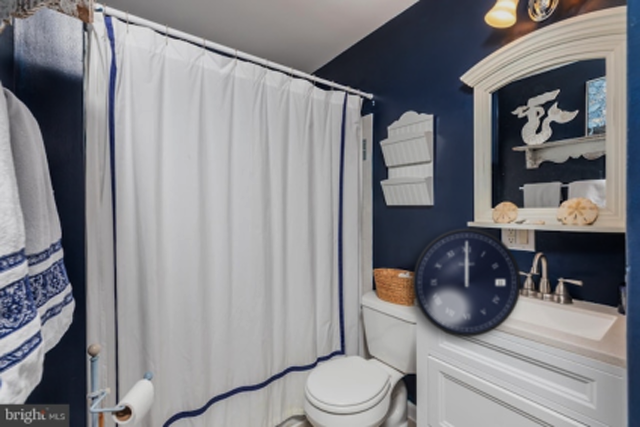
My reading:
12 h 00 min
